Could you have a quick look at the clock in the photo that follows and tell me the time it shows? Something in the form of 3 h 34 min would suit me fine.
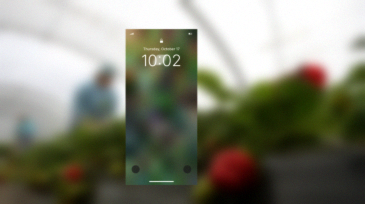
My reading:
10 h 02 min
